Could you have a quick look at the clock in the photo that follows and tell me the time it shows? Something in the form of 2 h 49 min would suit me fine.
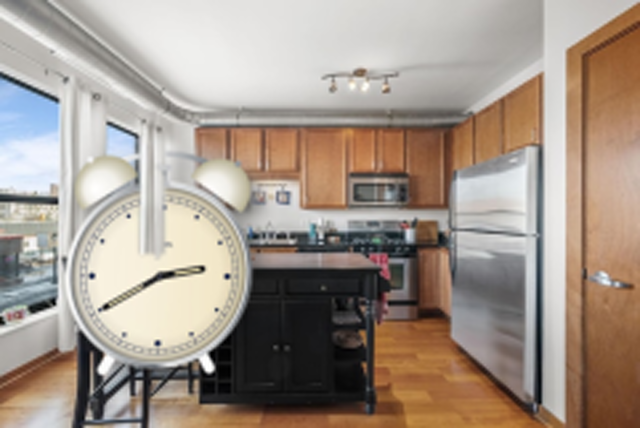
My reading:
2 h 40 min
